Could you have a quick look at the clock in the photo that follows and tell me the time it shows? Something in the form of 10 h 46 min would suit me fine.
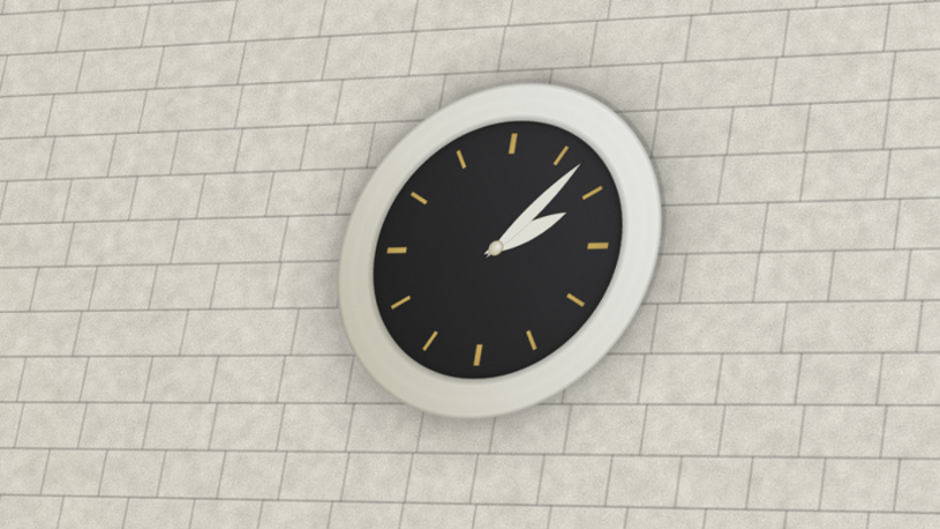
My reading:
2 h 07 min
